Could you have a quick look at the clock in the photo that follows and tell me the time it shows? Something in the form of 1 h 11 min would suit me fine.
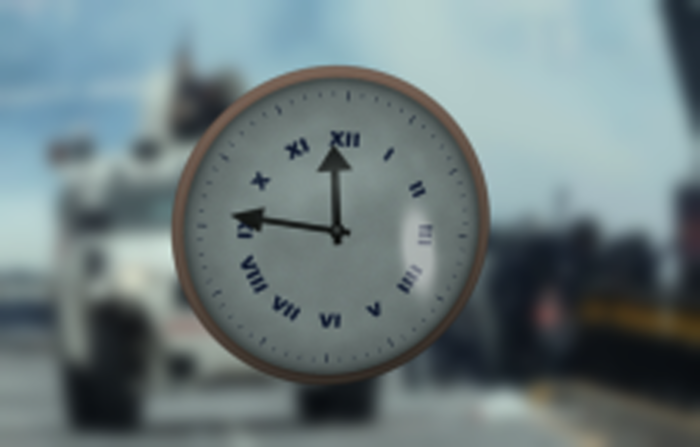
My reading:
11 h 46 min
